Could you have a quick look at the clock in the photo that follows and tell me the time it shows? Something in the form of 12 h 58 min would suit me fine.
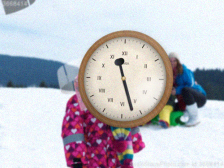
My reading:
11 h 27 min
